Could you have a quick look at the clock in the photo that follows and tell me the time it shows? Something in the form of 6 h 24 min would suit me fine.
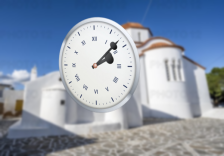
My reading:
2 h 08 min
